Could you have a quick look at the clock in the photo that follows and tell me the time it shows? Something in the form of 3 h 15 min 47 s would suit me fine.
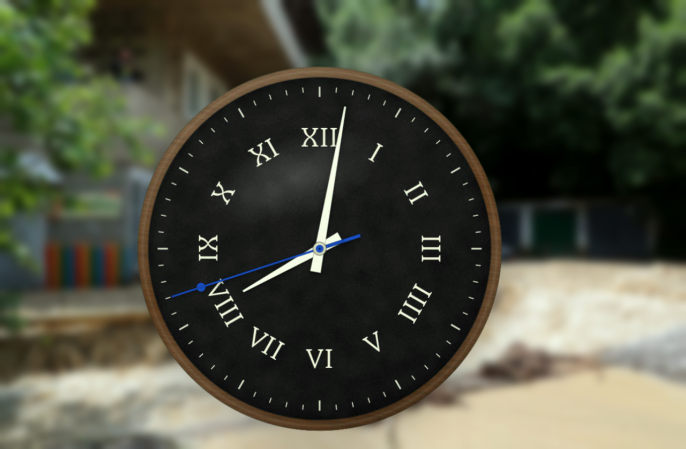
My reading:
8 h 01 min 42 s
